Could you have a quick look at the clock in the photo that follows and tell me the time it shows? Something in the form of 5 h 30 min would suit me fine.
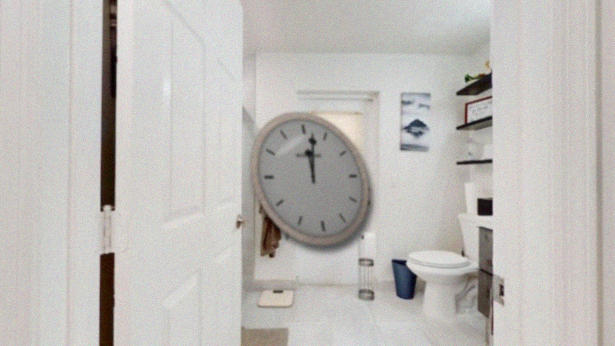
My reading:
12 h 02 min
